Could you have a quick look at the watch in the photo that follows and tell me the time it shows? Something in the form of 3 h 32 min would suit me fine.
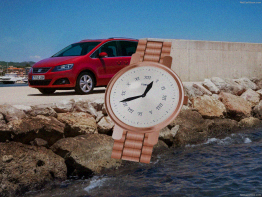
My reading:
12 h 41 min
